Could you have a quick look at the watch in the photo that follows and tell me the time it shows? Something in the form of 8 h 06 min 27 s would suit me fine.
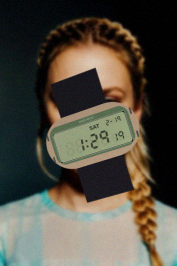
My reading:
1 h 29 min 19 s
